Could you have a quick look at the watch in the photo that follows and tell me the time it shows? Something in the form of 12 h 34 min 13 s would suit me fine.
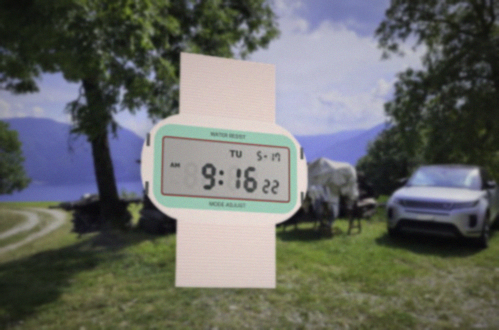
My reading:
9 h 16 min 22 s
